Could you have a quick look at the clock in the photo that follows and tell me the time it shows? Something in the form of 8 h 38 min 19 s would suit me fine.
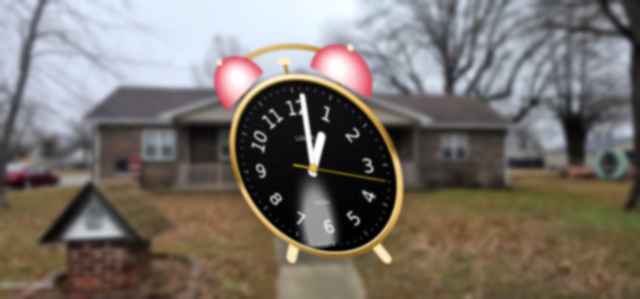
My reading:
1 h 01 min 17 s
